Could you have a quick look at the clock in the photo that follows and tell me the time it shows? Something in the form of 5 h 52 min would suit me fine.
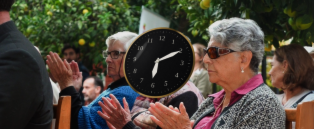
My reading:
6 h 10 min
